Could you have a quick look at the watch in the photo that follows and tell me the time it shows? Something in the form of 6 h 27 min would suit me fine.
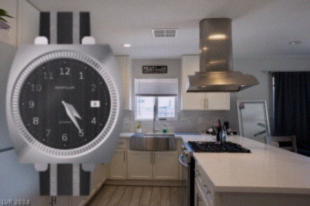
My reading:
4 h 25 min
